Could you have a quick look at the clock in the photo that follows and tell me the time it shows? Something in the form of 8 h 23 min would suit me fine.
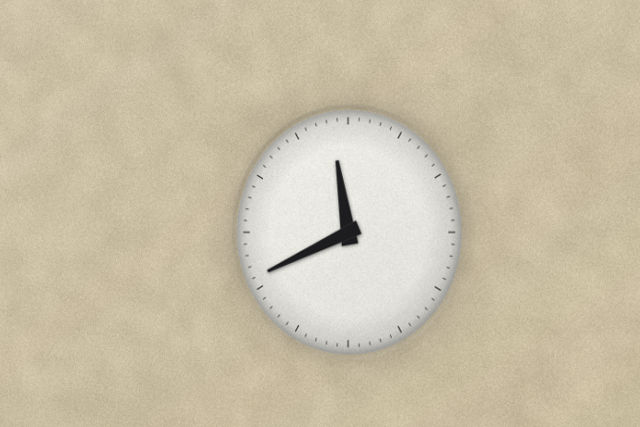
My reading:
11 h 41 min
